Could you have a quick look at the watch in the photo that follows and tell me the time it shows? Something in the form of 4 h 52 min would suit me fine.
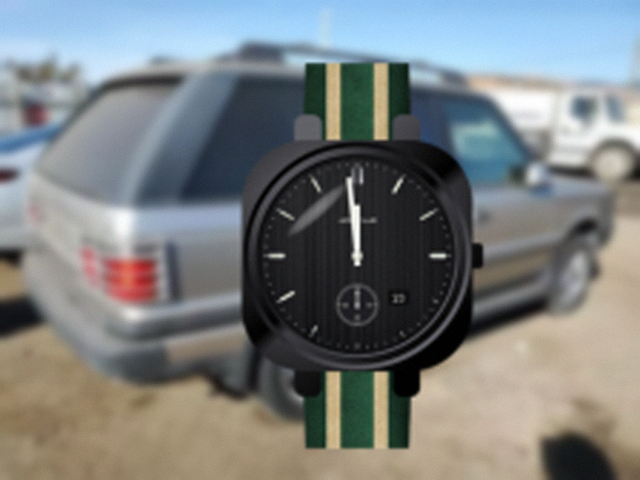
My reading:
11 h 59 min
